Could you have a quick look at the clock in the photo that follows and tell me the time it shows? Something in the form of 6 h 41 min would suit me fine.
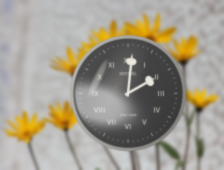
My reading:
2 h 01 min
